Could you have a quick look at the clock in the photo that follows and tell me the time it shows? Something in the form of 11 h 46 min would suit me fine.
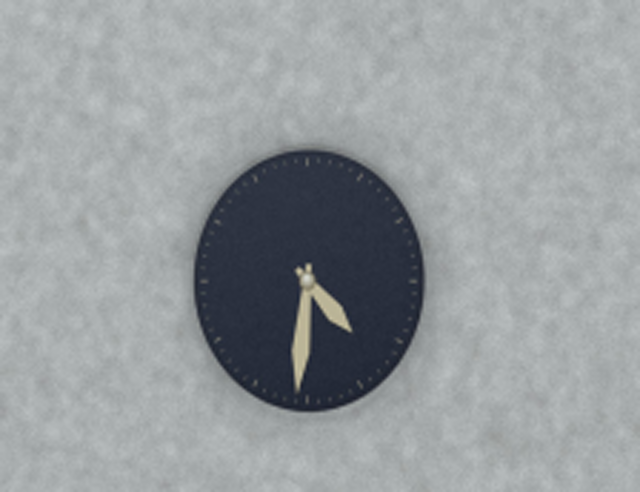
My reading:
4 h 31 min
